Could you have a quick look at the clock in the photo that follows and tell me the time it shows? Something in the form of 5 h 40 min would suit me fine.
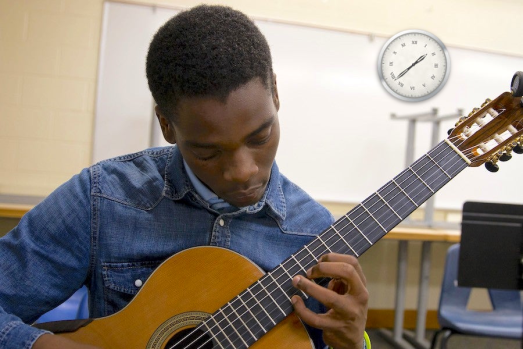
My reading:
1 h 38 min
